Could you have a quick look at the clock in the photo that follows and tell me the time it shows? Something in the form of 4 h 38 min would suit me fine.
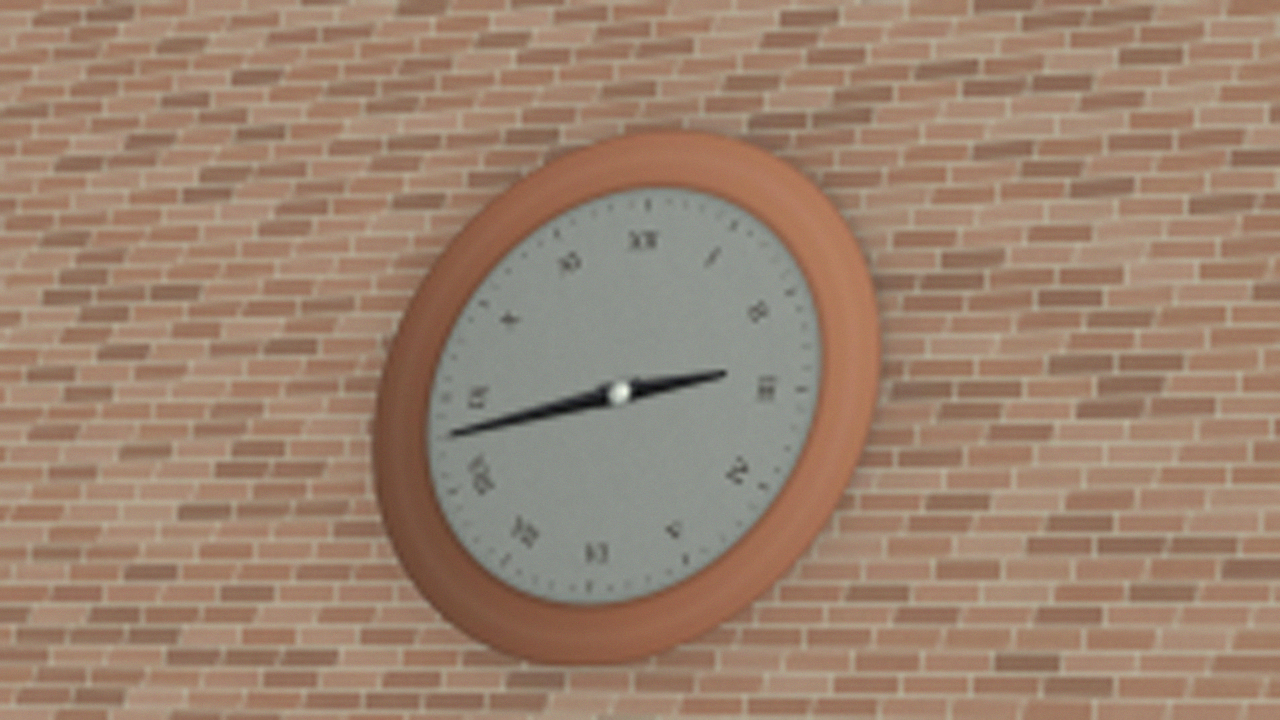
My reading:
2 h 43 min
